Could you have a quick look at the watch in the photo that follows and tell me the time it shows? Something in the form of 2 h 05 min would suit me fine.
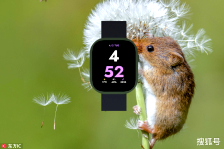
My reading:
4 h 52 min
